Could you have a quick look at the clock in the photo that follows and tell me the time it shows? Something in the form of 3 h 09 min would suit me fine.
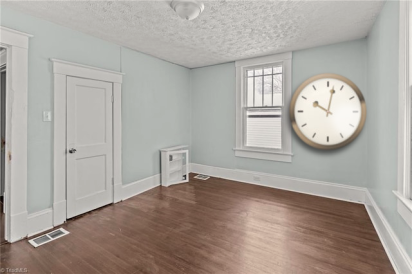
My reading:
10 h 02 min
